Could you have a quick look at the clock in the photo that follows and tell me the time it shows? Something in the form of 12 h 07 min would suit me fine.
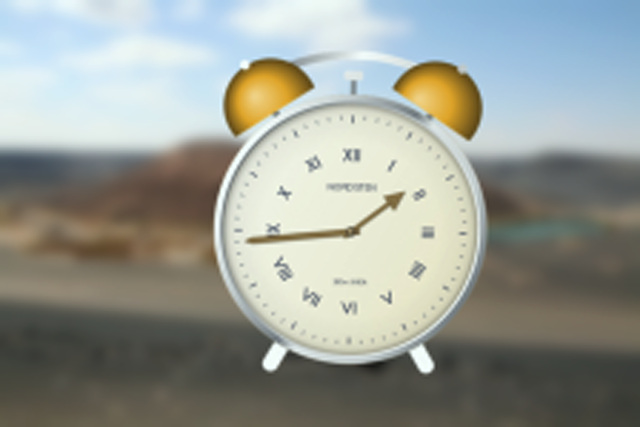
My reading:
1 h 44 min
